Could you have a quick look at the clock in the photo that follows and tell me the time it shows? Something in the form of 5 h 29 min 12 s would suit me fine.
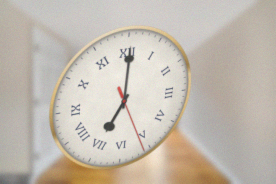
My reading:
7 h 00 min 26 s
